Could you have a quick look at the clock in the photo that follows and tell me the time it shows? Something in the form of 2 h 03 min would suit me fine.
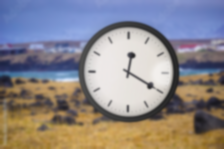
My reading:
12 h 20 min
